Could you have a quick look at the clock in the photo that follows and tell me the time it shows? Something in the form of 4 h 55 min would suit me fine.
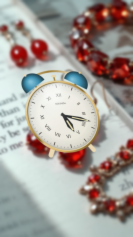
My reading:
5 h 18 min
